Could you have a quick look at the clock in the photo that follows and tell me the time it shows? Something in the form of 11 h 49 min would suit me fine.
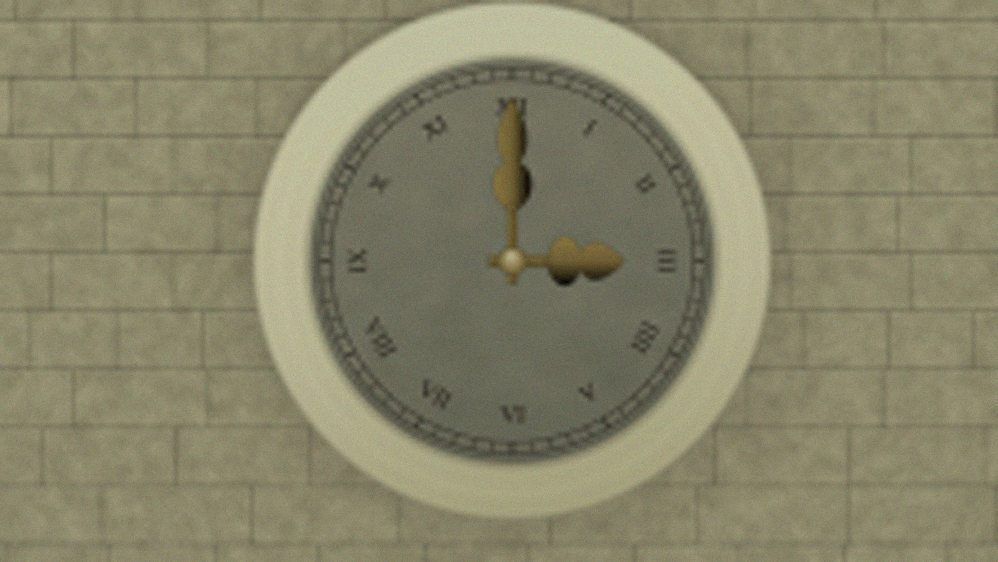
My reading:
3 h 00 min
